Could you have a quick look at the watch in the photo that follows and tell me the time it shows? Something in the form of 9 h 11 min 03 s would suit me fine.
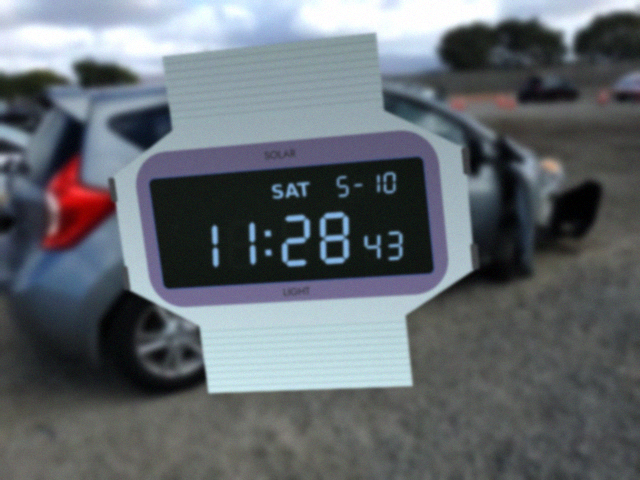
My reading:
11 h 28 min 43 s
